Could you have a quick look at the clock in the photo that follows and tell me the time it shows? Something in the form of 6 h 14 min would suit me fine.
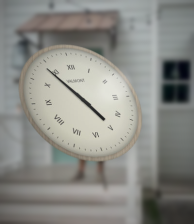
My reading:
4 h 54 min
